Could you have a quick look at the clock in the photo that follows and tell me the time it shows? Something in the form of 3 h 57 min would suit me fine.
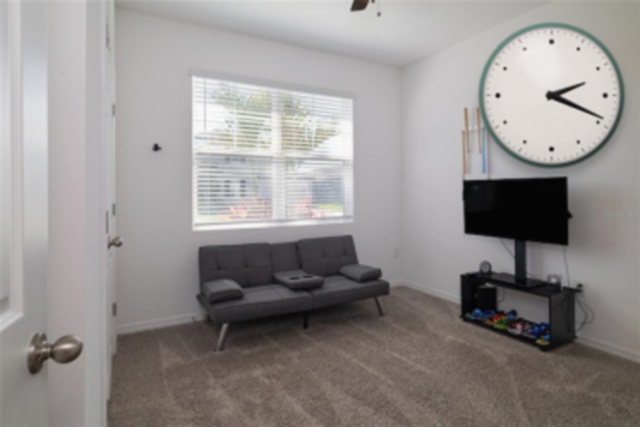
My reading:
2 h 19 min
